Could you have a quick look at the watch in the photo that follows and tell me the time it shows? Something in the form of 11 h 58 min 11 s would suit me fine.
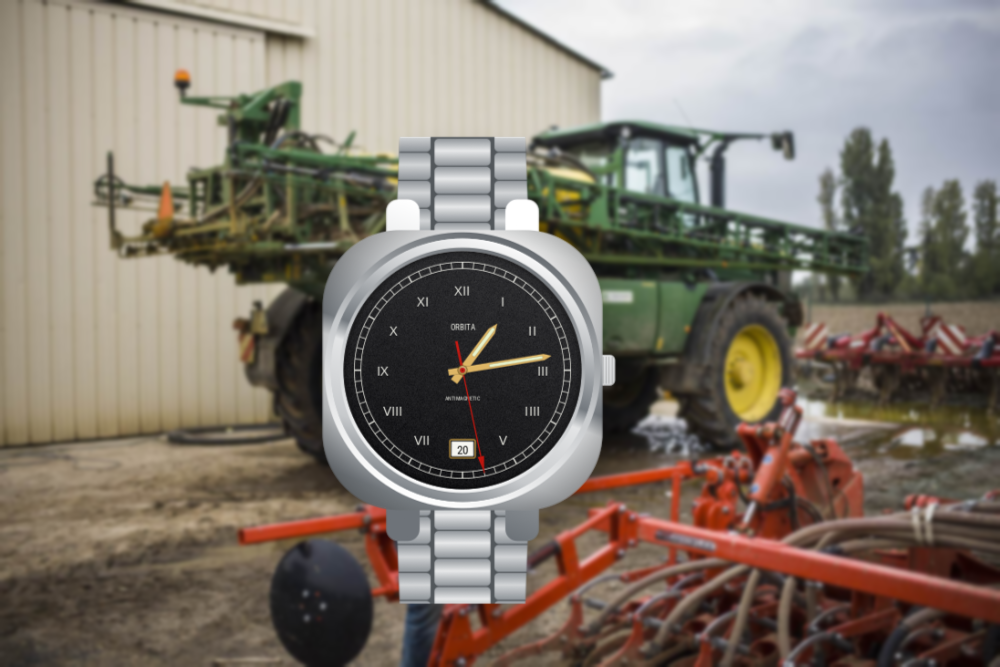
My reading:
1 h 13 min 28 s
